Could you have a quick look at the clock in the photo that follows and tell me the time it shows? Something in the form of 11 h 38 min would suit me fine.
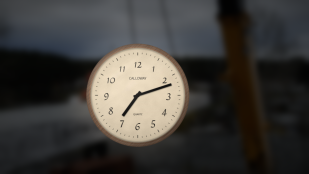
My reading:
7 h 12 min
